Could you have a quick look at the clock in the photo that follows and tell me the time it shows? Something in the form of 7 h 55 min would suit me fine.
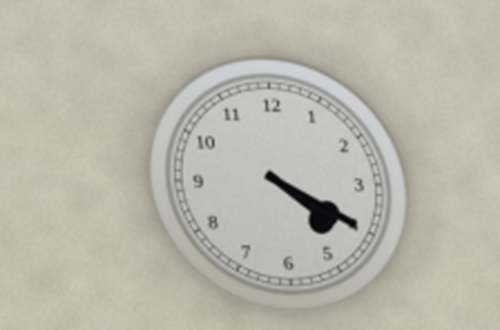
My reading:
4 h 20 min
